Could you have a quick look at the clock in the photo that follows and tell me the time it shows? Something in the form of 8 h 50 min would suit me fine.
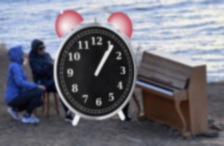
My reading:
1 h 06 min
